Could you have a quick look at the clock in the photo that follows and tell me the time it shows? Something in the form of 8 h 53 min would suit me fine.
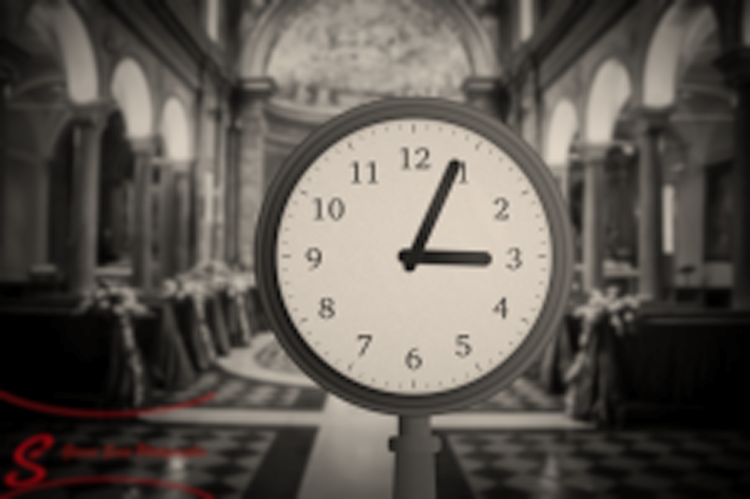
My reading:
3 h 04 min
